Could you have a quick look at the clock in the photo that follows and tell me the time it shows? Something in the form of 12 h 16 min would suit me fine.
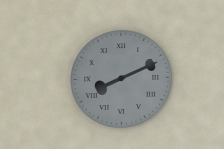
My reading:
8 h 11 min
